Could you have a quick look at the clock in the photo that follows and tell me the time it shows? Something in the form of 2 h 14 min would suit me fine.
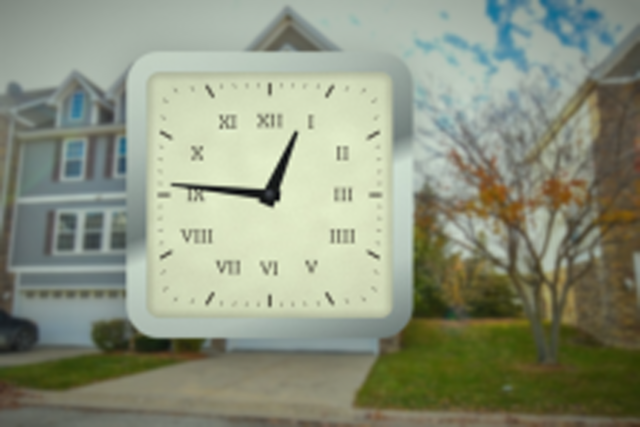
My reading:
12 h 46 min
